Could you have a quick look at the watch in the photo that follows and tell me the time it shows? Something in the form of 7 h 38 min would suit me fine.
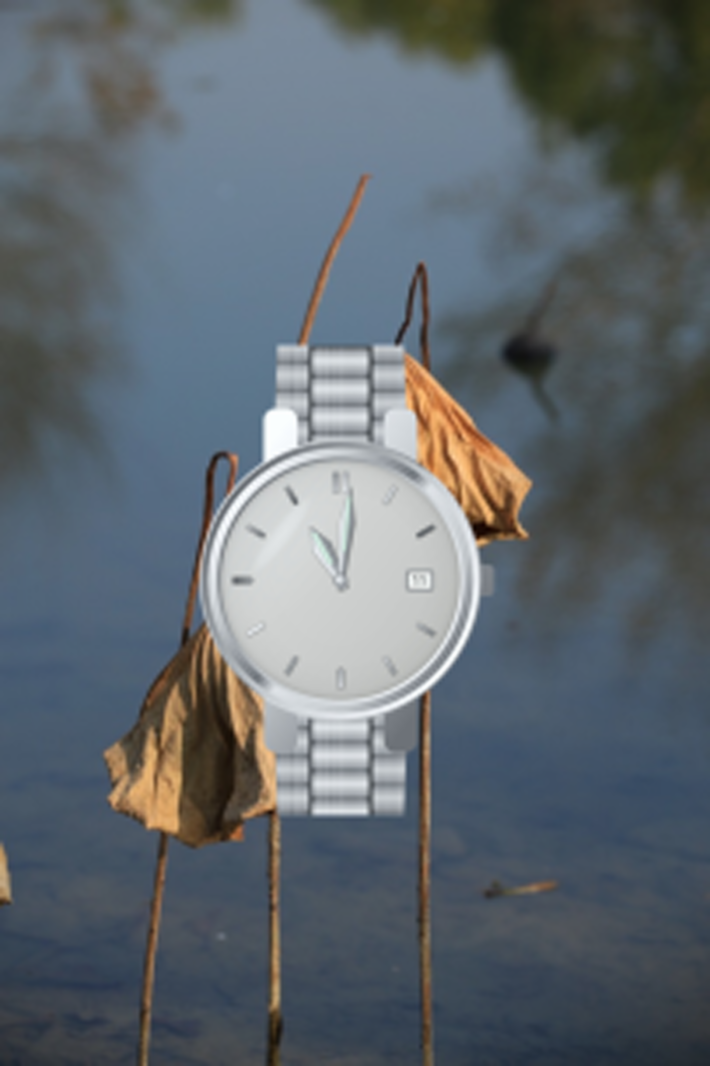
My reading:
11 h 01 min
